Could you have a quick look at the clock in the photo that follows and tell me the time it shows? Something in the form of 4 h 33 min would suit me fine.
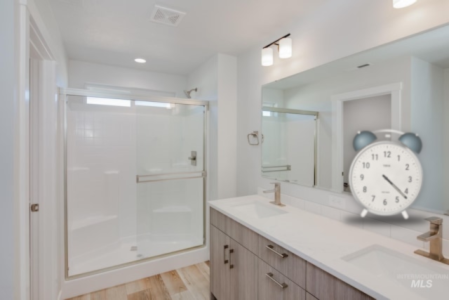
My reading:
4 h 22 min
